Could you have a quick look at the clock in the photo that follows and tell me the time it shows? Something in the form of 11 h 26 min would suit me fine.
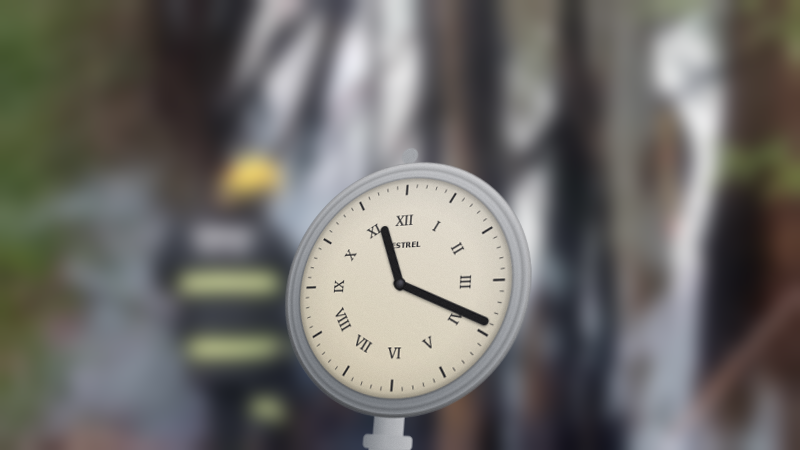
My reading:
11 h 19 min
